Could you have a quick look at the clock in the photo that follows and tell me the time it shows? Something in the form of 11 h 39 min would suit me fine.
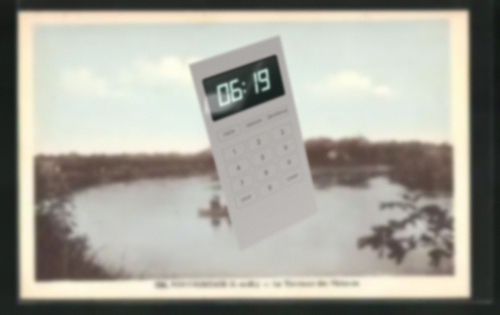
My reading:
6 h 19 min
